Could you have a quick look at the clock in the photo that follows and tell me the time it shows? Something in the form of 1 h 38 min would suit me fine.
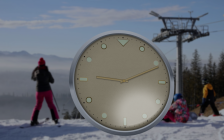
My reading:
9 h 11 min
